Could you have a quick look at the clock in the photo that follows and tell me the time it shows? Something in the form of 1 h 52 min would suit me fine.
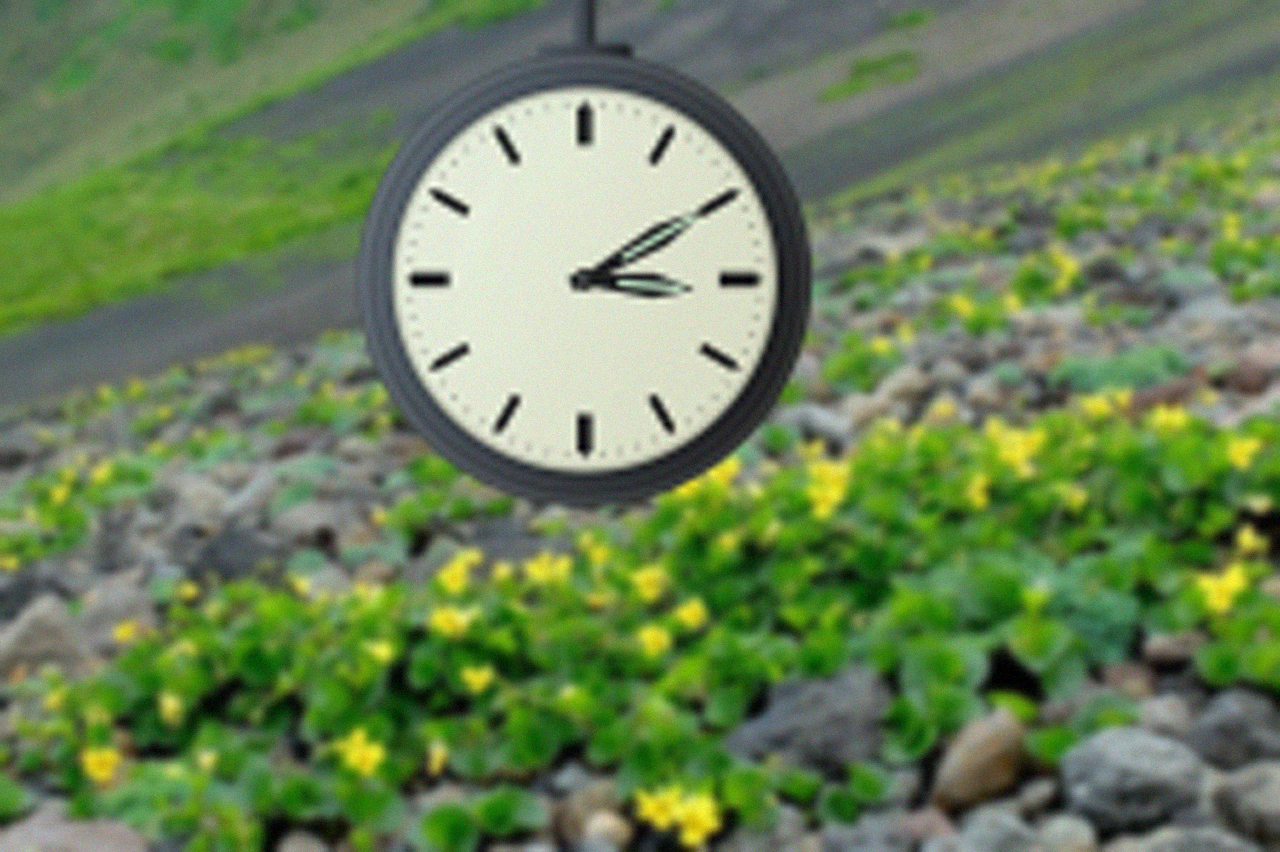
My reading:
3 h 10 min
